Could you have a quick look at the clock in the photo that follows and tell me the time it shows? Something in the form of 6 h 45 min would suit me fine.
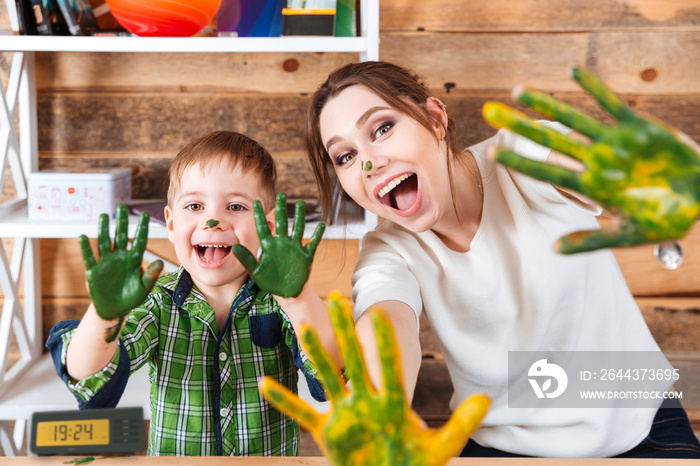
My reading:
19 h 24 min
